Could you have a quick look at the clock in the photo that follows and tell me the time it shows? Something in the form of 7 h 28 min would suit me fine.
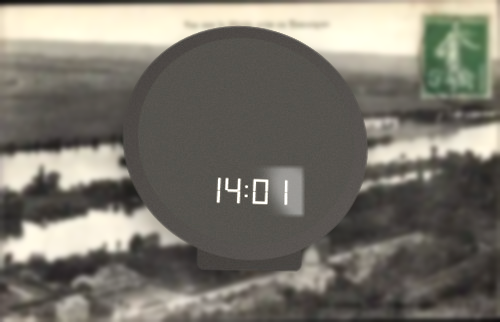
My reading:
14 h 01 min
